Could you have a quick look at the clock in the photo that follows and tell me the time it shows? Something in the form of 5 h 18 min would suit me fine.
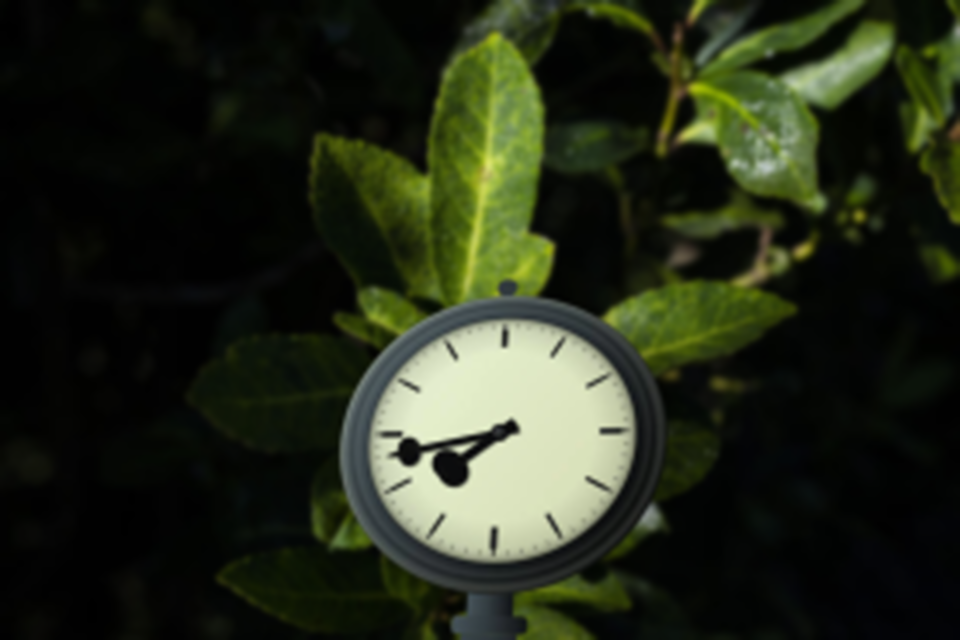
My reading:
7 h 43 min
